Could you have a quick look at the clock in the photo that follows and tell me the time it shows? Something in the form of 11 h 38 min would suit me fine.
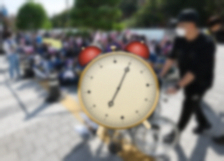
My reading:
7 h 05 min
